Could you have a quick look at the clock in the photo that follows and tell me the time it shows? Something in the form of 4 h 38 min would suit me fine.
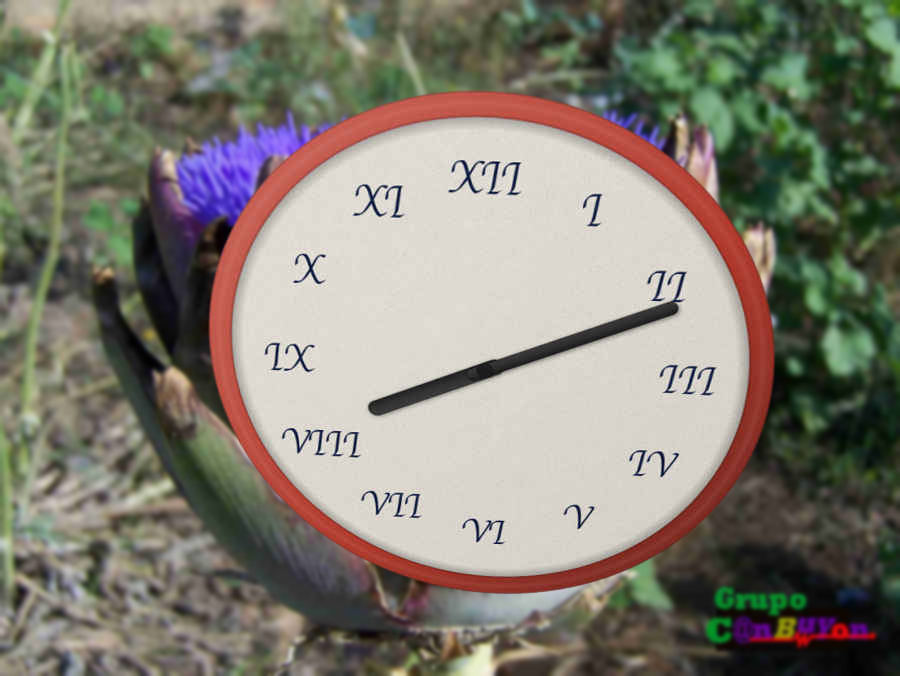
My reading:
8 h 11 min
